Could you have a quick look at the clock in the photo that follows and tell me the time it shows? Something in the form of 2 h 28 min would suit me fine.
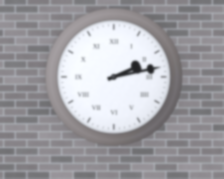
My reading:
2 h 13 min
